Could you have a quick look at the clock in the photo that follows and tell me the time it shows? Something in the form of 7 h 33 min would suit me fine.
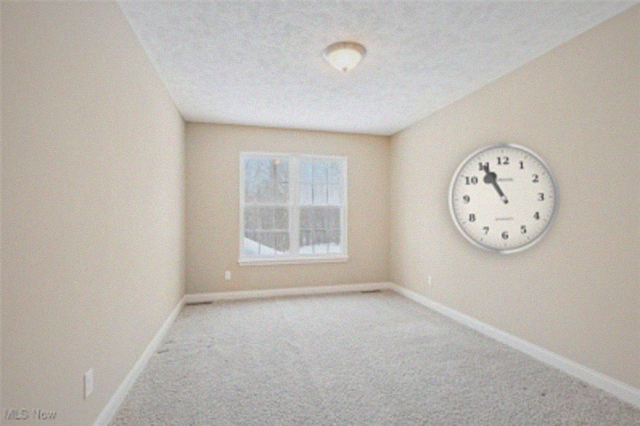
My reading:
10 h 55 min
